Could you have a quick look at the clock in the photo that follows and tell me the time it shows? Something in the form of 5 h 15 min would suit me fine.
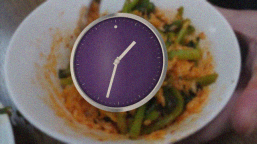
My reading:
1 h 33 min
